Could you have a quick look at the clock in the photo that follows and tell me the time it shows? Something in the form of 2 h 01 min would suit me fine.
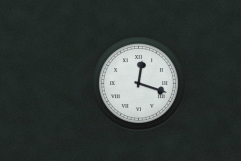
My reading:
12 h 18 min
